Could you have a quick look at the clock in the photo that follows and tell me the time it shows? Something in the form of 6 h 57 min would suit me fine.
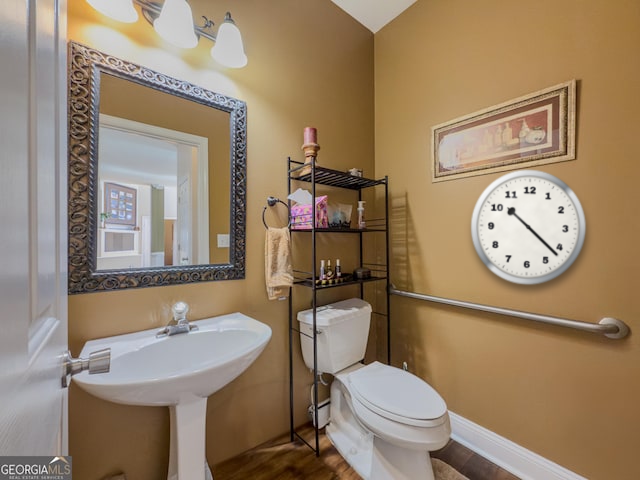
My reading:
10 h 22 min
